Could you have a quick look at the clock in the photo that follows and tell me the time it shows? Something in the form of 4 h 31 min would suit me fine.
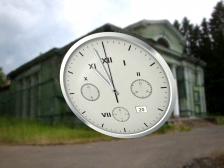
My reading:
10 h 58 min
